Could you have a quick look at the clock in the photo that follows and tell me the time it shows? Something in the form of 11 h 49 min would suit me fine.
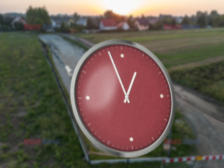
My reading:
12 h 57 min
